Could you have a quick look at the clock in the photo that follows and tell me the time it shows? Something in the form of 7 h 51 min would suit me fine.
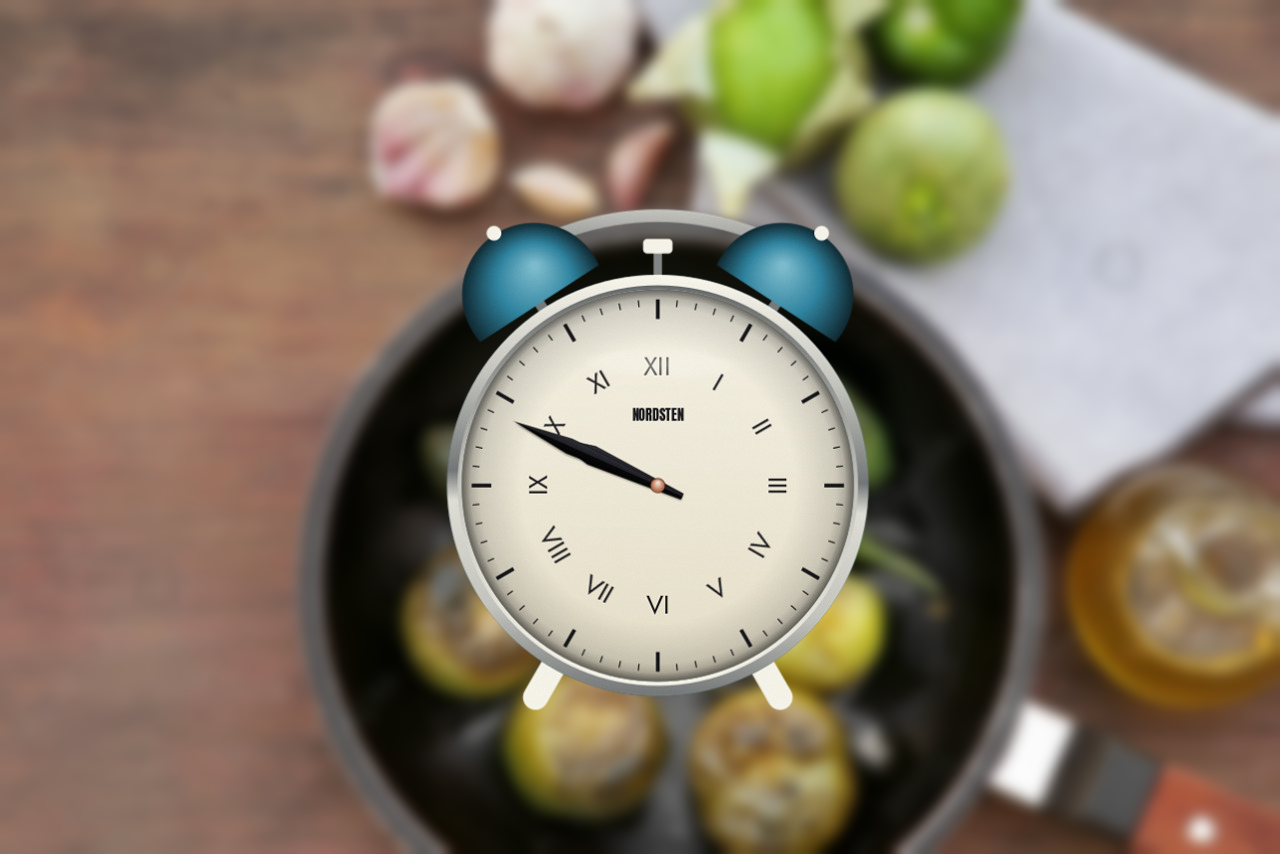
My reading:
9 h 49 min
